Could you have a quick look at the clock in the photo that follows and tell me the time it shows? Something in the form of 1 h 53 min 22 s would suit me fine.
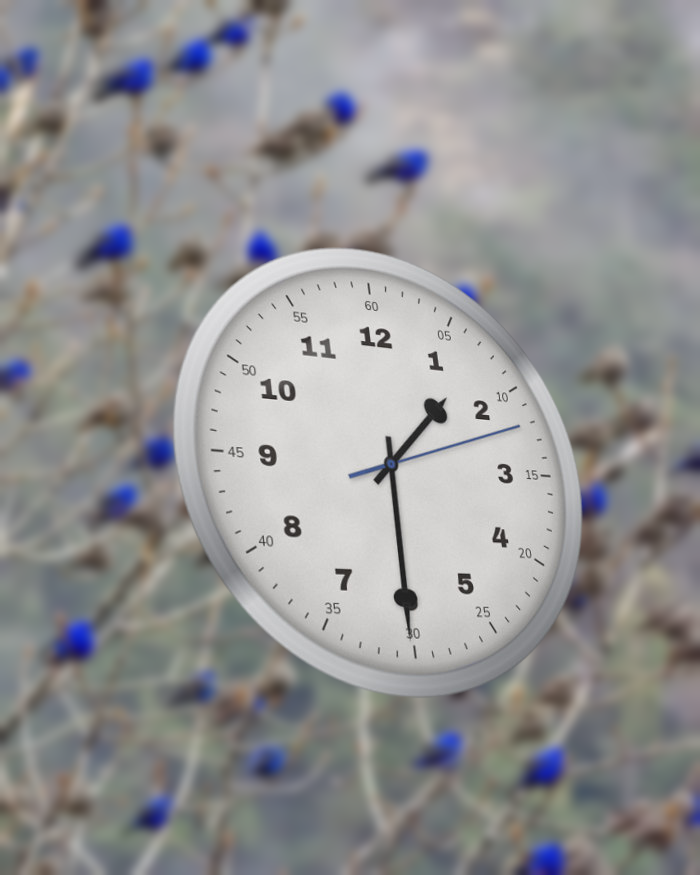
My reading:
1 h 30 min 12 s
